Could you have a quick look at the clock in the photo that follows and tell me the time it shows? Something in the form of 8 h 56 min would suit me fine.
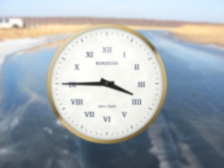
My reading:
3 h 45 min
